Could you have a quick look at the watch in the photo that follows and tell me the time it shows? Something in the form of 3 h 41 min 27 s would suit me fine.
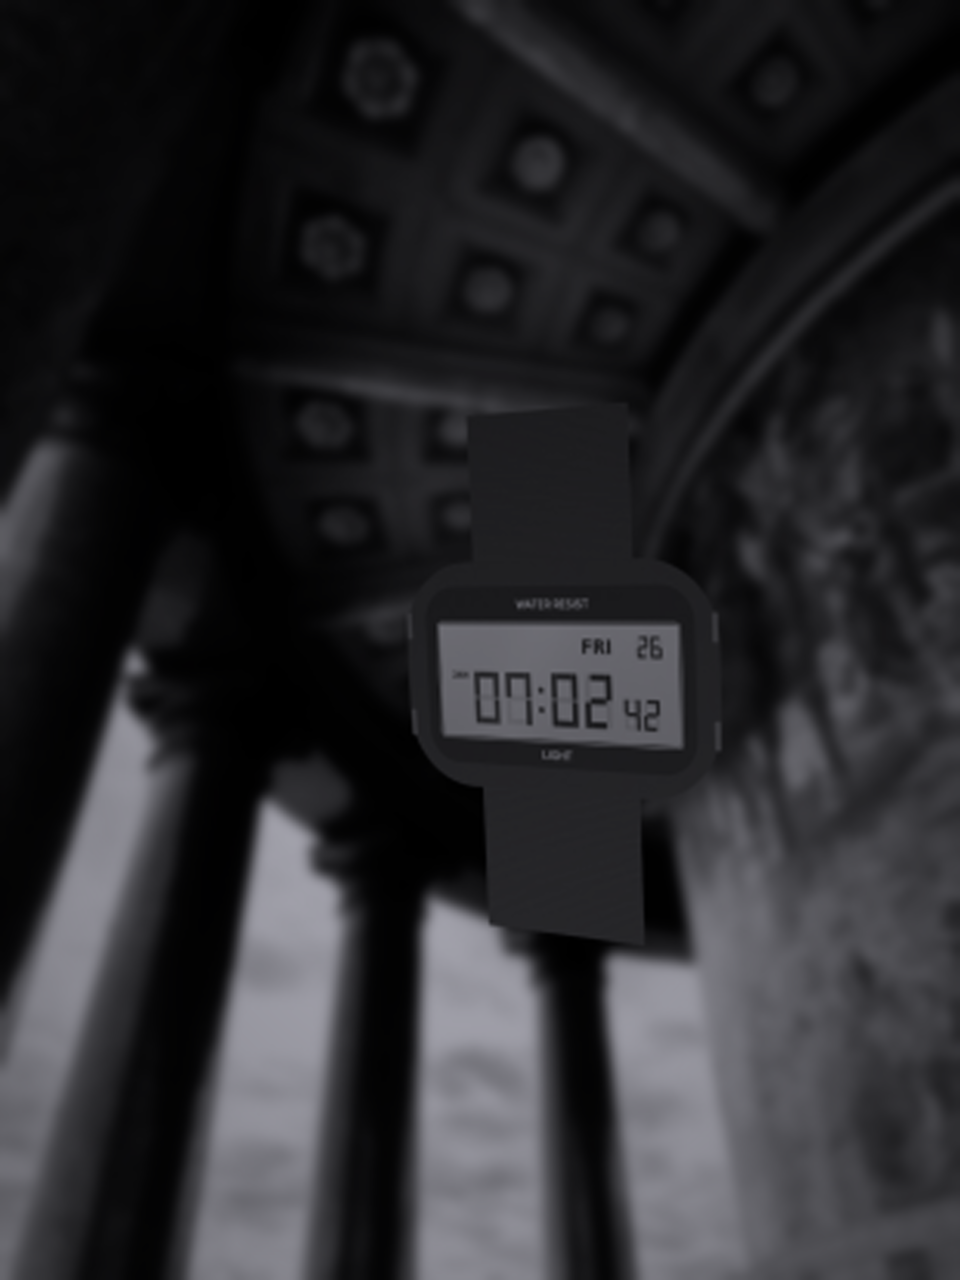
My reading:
7 h 02 min 42 s
